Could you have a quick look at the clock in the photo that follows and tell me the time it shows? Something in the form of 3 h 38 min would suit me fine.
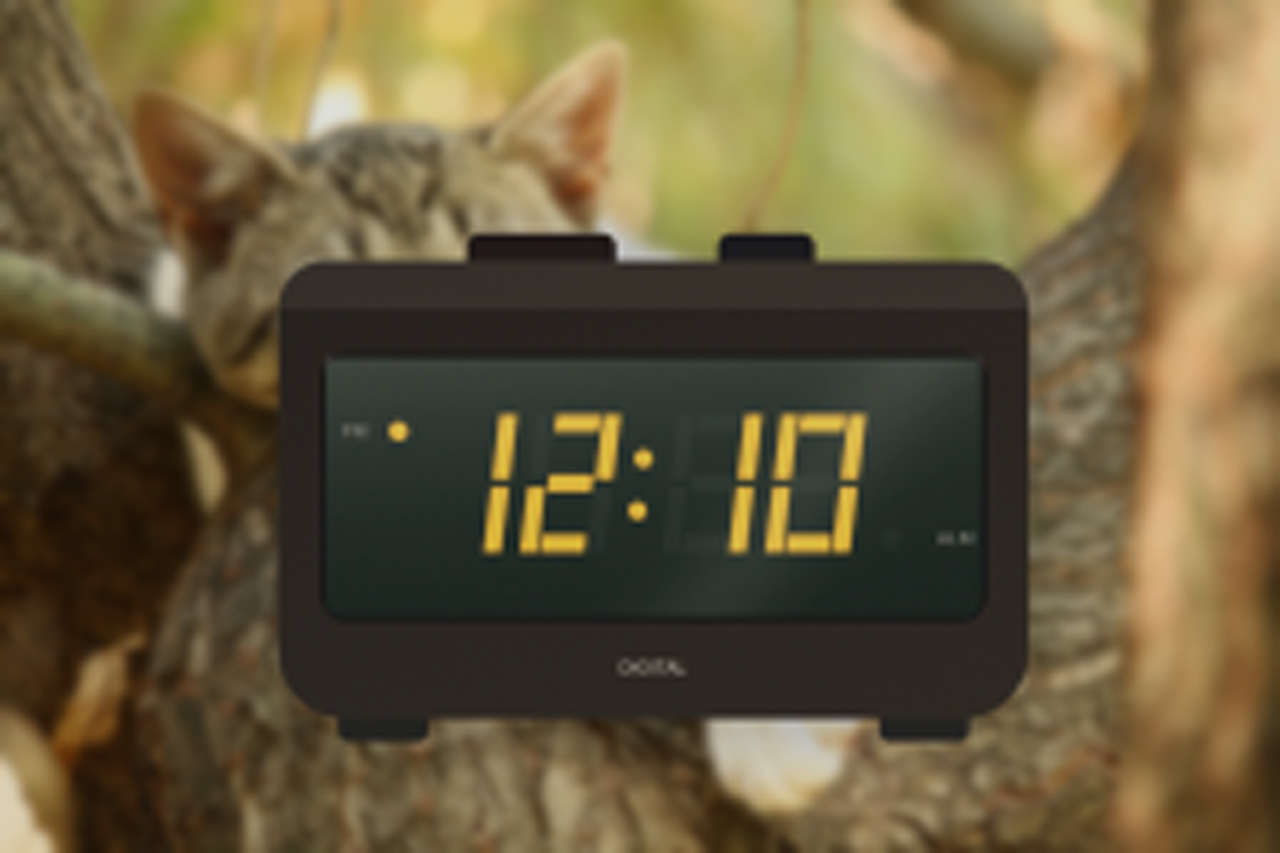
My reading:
12 h 10 min
